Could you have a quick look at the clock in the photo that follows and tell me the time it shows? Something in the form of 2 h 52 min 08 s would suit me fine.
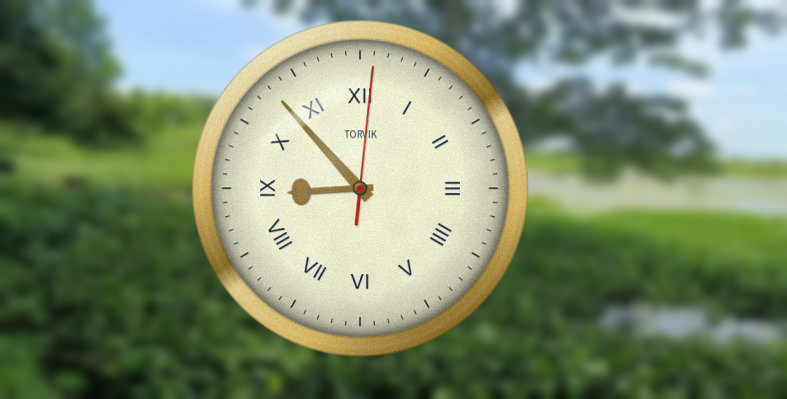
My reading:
8 h 53 min 01 s
